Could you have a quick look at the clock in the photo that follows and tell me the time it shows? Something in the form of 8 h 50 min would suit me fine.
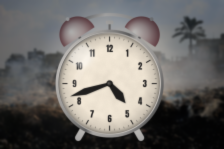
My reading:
4 h 42 min
